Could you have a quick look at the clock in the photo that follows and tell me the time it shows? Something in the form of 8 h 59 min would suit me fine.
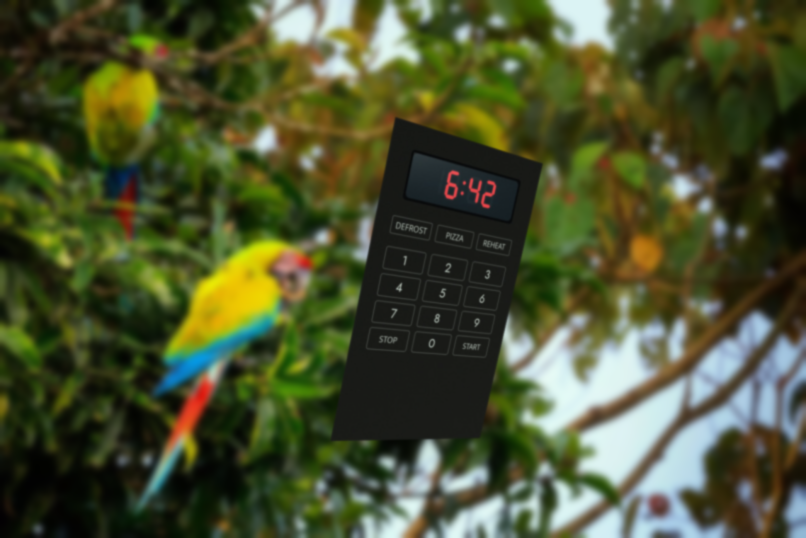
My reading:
6 h 42 min
